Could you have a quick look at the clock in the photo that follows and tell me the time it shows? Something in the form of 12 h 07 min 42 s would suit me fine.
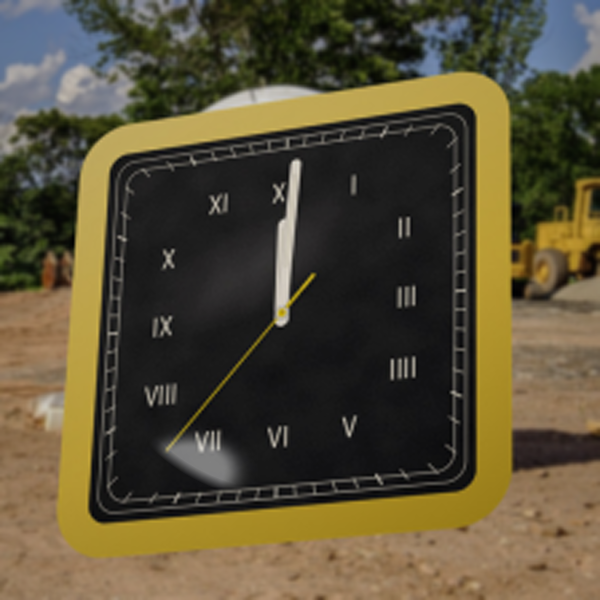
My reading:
12 h 00 min 37 s
